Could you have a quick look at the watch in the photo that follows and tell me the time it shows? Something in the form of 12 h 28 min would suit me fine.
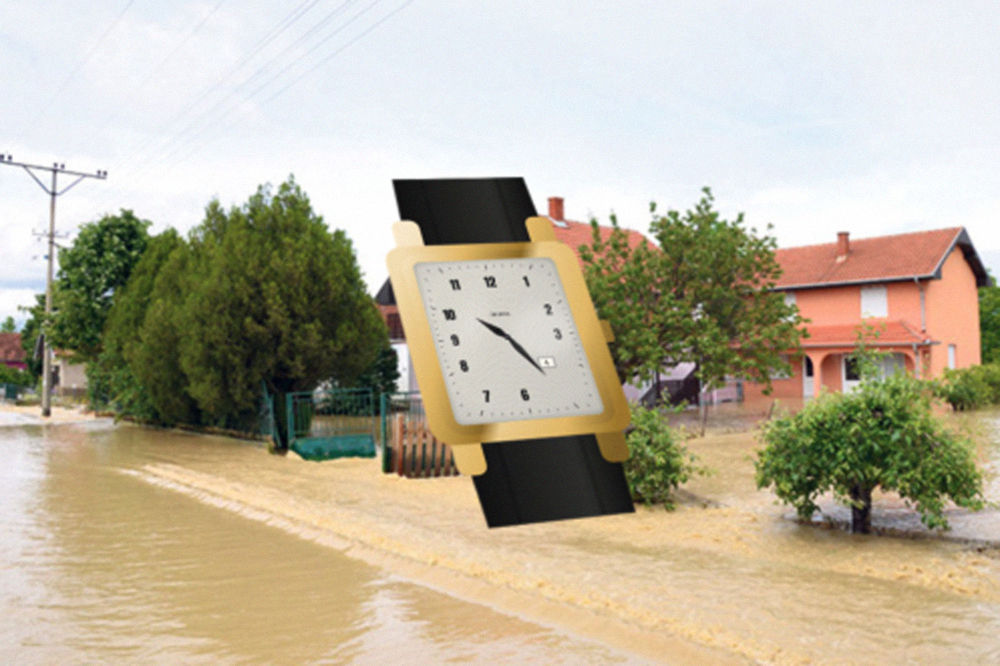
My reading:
10 h 25 min
